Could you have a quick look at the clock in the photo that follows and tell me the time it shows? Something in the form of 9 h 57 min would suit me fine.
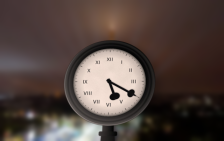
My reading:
5 h 20 min
